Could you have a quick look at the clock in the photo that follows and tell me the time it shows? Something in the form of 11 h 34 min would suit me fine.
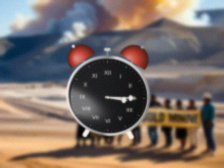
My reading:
3 h 15 min
